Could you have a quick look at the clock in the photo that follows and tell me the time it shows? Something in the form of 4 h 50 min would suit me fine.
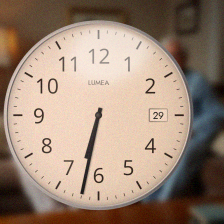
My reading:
6 h 32 min
